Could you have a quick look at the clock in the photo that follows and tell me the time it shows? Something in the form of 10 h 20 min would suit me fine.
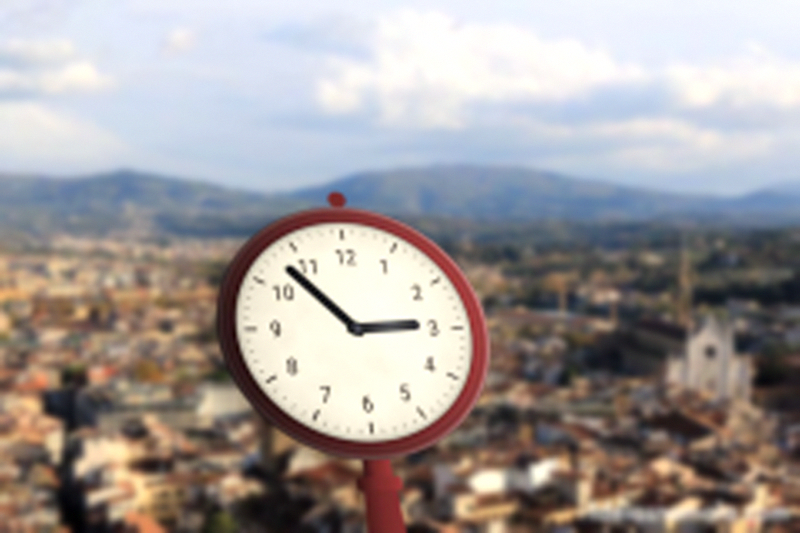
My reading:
2 h 53 min
